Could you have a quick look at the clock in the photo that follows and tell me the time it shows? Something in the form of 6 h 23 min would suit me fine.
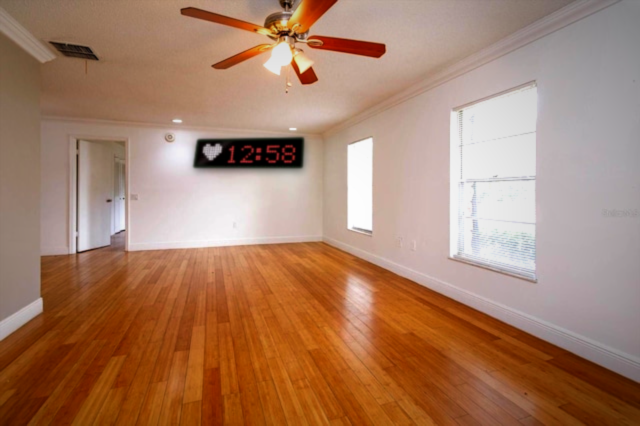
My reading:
12 h 58 min
